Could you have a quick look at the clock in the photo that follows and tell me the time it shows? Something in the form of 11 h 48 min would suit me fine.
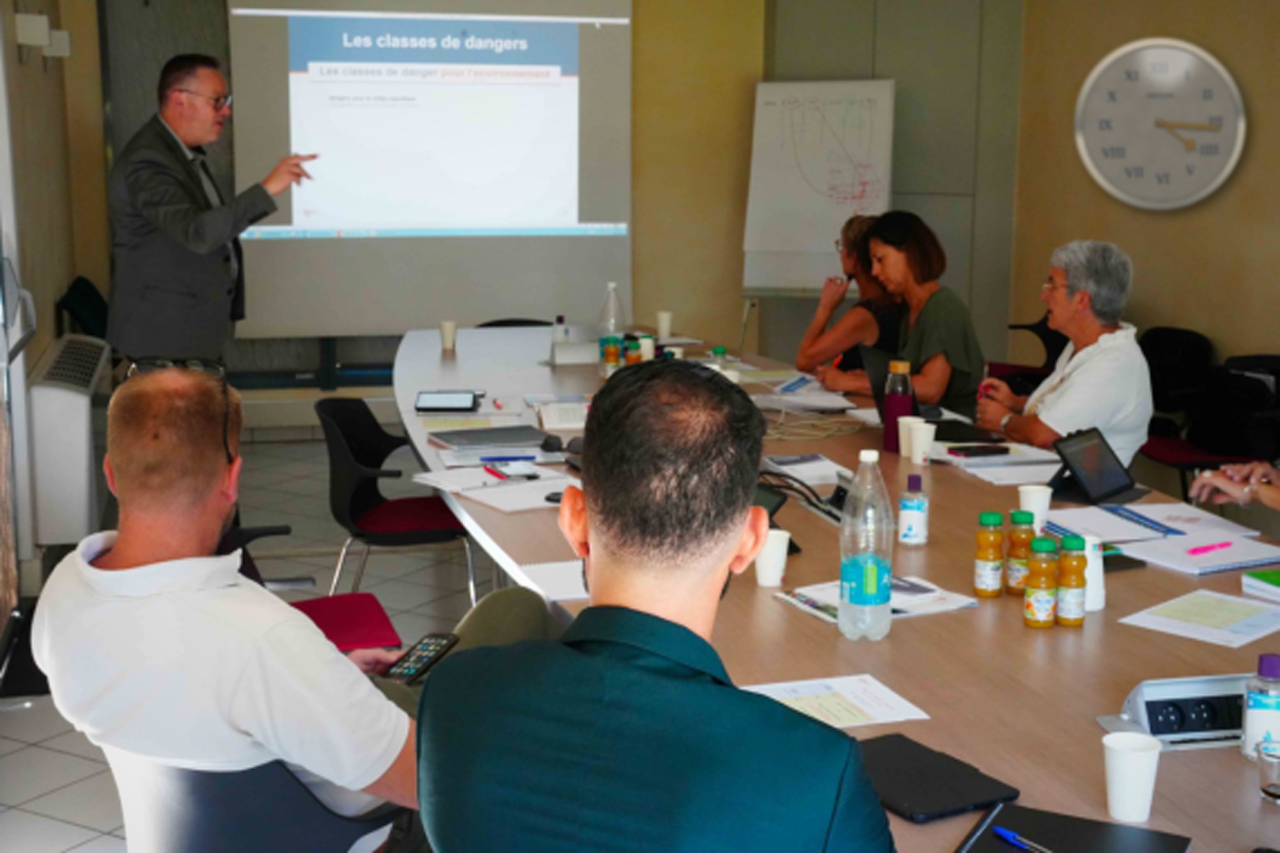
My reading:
4 h 16 min
